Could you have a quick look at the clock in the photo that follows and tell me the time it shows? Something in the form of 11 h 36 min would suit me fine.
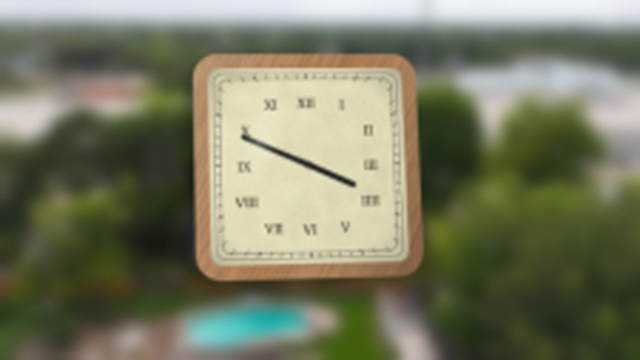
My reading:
3 h 49 min
